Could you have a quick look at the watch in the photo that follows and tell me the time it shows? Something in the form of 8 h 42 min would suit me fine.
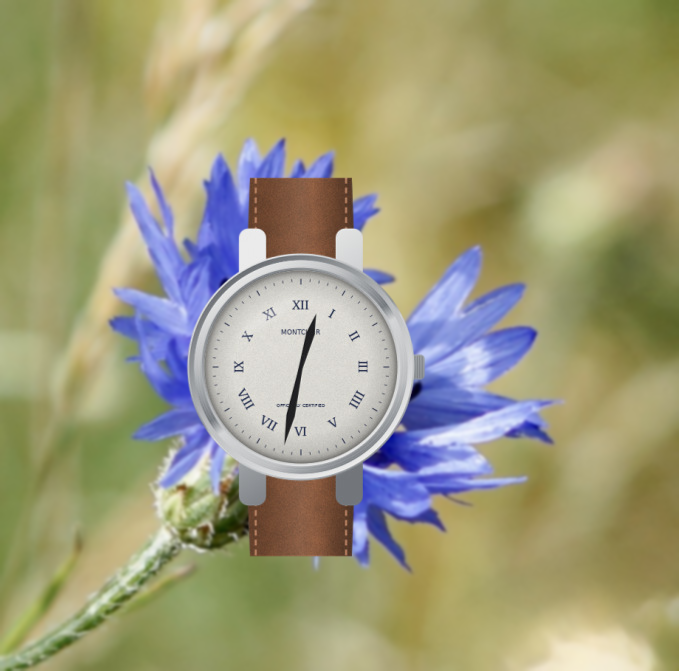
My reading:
12 h 32 min
